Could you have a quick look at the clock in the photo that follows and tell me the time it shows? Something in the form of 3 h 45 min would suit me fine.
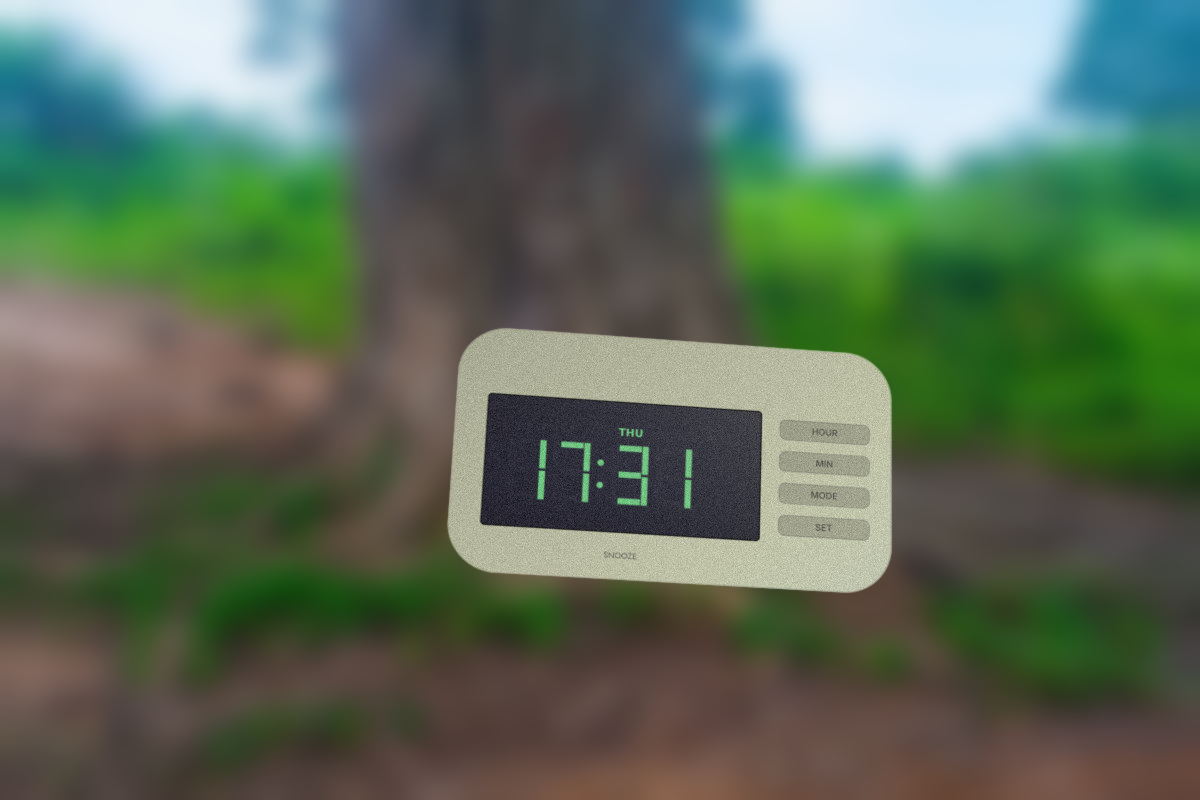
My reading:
17 h 31 min
